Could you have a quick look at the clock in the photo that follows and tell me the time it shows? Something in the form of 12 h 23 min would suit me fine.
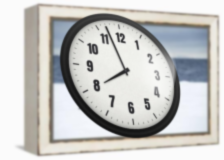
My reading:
7 h 57 min
